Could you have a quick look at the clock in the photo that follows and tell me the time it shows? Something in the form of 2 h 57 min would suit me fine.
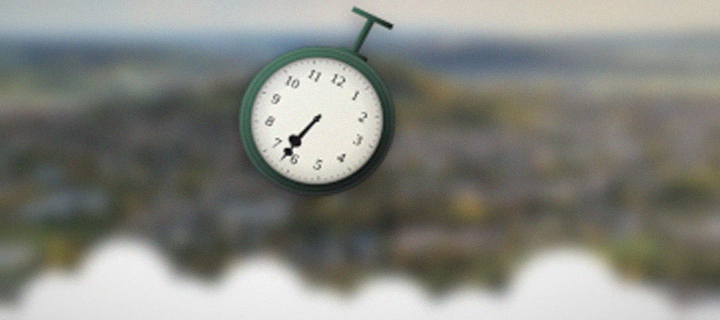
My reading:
6 h 32 min
